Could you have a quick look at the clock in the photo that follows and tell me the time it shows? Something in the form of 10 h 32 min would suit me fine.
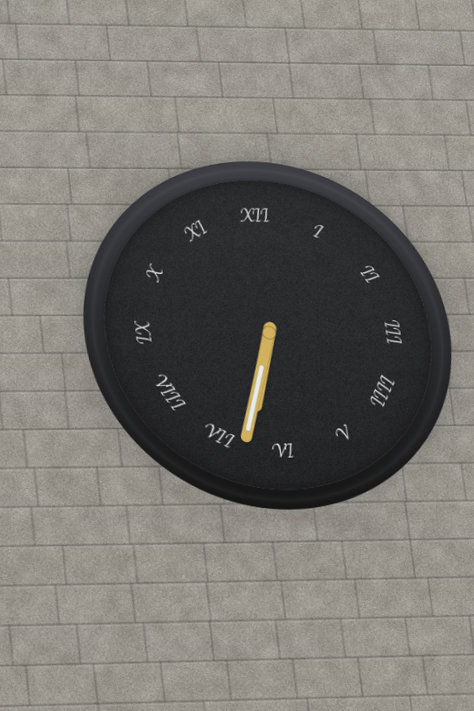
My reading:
6 h 33 min
